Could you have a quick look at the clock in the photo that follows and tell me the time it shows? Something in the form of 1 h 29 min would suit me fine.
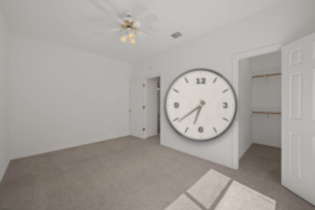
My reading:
6 h 39 min
